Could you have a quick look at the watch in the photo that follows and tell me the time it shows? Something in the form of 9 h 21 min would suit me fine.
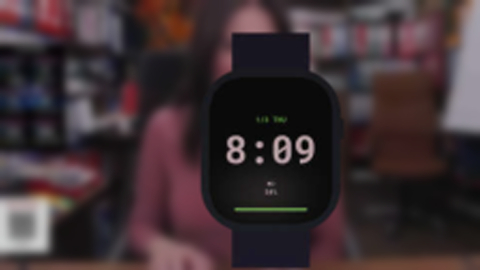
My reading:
8 h 09 min
